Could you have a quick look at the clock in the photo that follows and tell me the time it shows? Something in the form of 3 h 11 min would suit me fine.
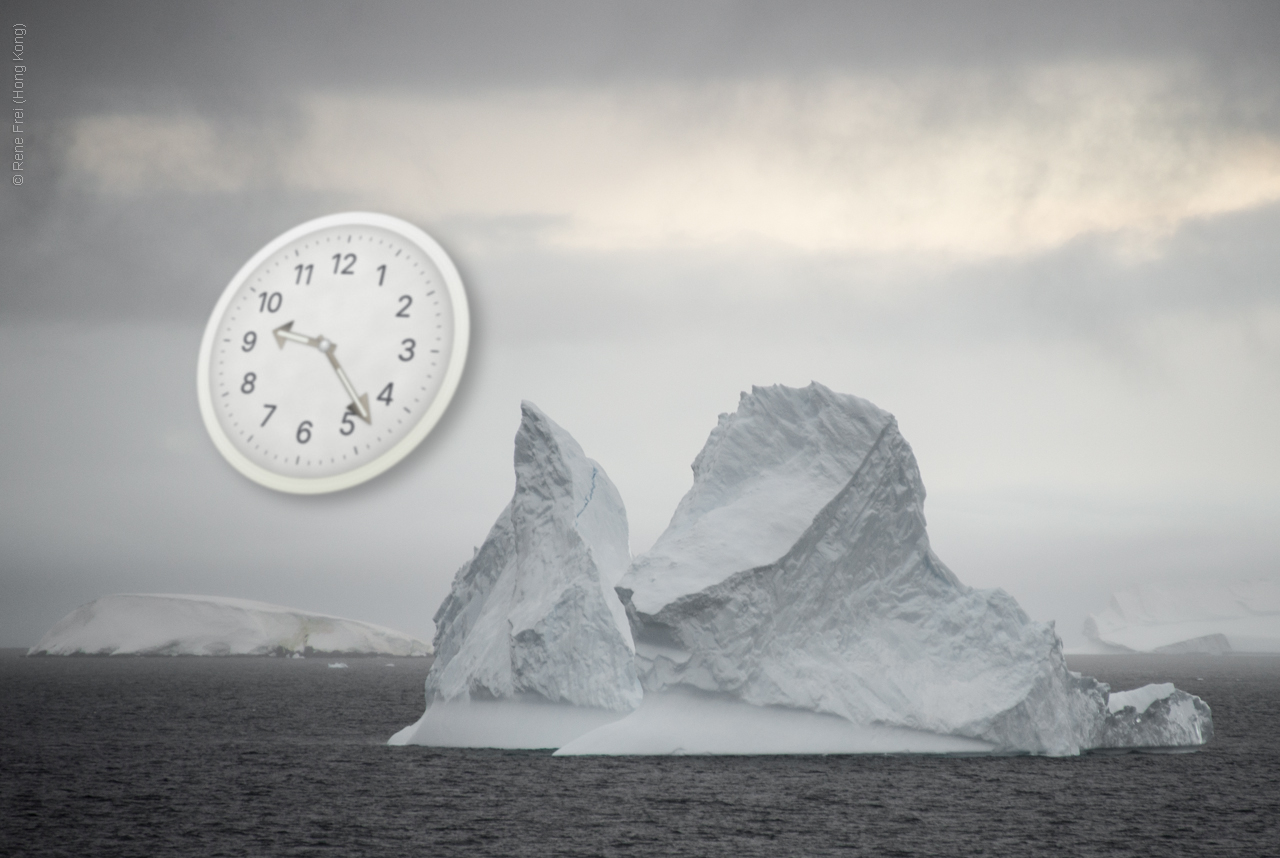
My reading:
9 h 23 min
